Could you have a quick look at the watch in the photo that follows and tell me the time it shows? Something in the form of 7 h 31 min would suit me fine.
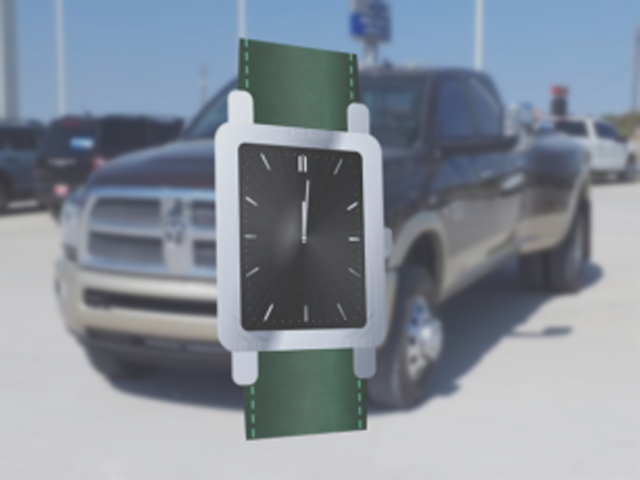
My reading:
12 h 01 min
